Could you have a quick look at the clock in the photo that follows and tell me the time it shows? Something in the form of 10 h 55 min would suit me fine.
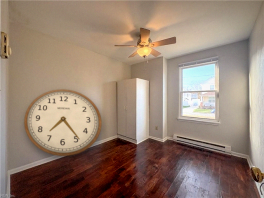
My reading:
7 h 24 min
